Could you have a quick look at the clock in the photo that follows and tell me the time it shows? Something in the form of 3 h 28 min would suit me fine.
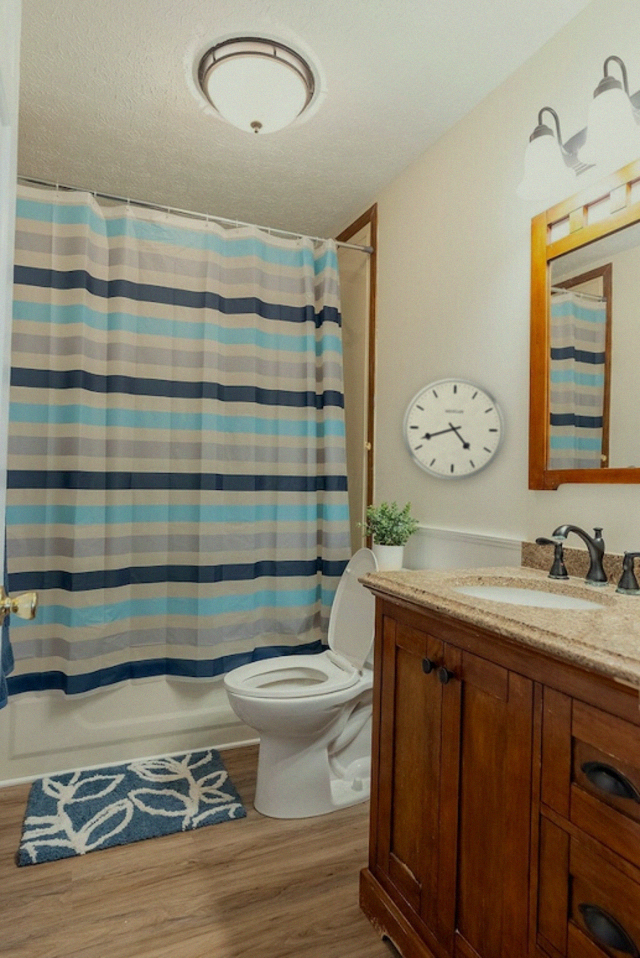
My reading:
4 h 42 min
